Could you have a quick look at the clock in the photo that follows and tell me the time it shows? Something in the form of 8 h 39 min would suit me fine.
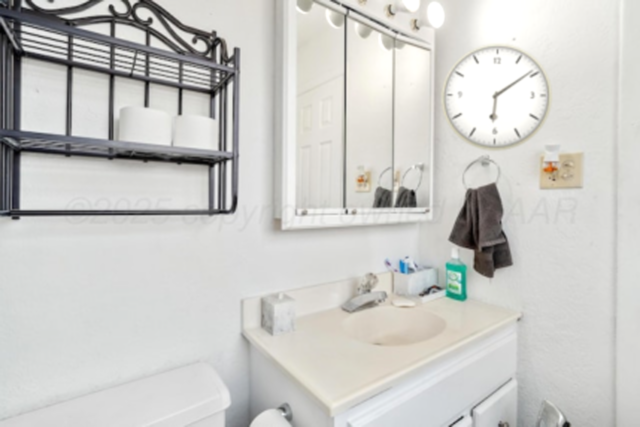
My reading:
6 h 09 min
